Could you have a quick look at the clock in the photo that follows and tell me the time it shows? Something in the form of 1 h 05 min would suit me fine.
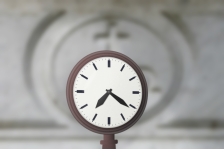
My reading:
7 h 21 min
